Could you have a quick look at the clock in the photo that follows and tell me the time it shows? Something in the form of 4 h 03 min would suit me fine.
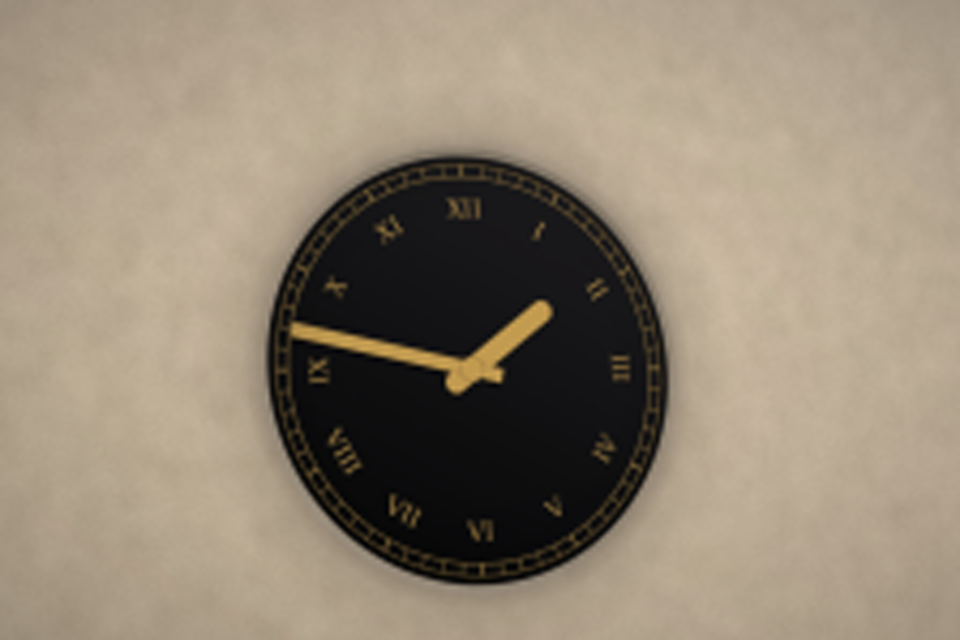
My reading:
1 h 47 min
